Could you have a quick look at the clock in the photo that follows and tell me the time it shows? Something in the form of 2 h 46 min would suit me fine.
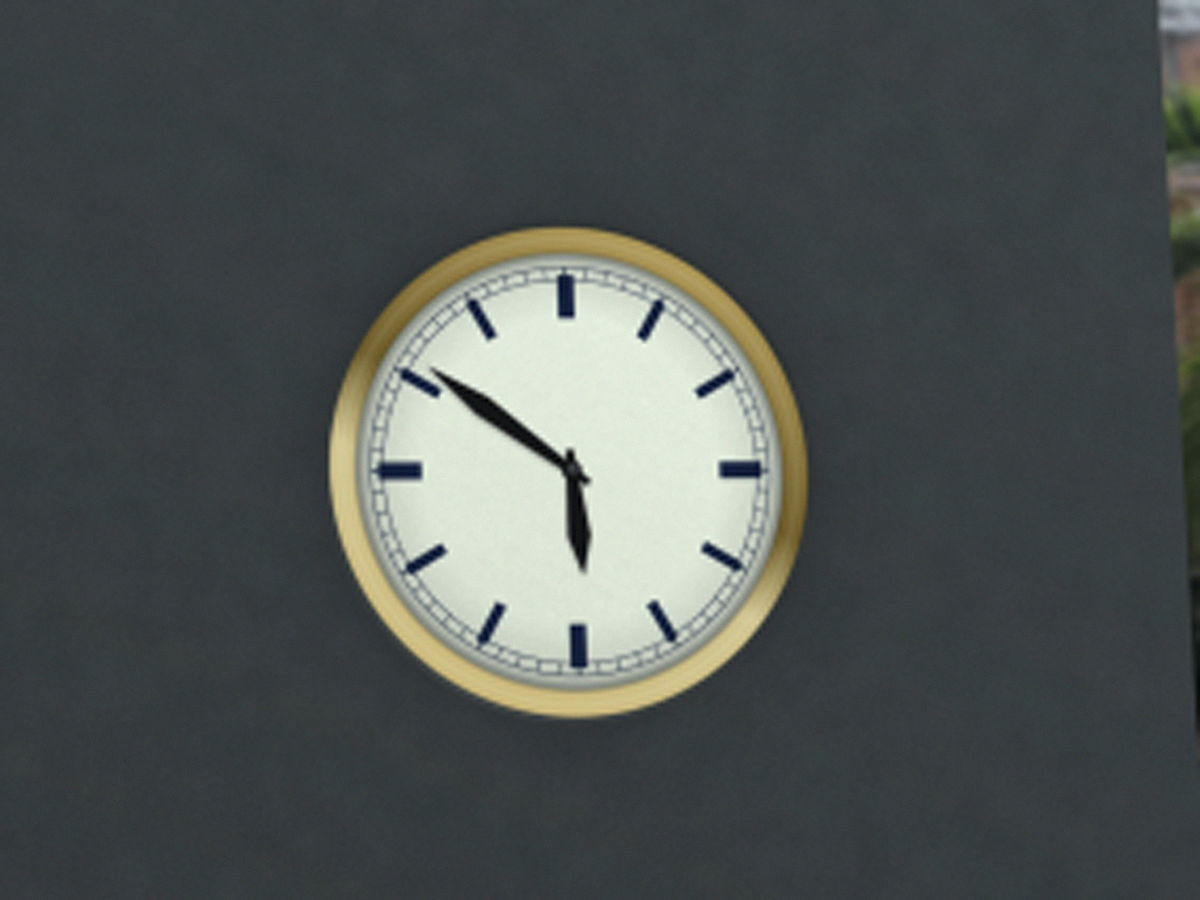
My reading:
5 h 51 min
